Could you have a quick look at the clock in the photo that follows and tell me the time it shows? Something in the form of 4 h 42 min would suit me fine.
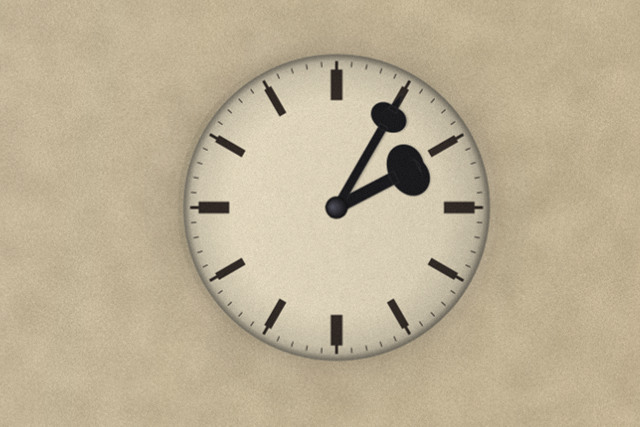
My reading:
2 h 05 min
